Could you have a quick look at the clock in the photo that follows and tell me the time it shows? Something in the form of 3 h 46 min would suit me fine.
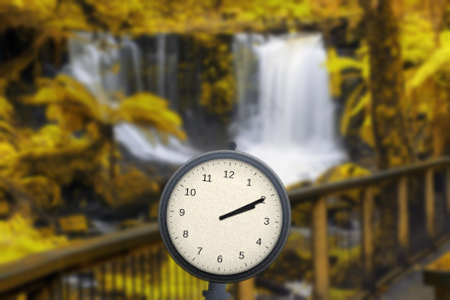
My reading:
2 h 10 min
